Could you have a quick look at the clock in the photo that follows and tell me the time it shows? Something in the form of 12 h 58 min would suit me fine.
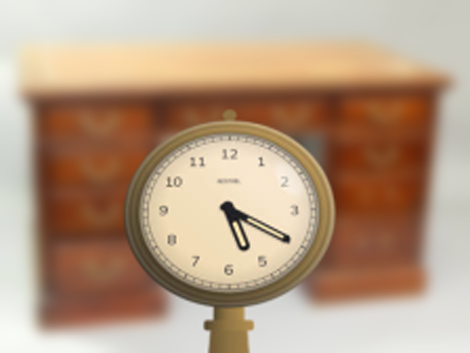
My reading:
5 h 20 min
